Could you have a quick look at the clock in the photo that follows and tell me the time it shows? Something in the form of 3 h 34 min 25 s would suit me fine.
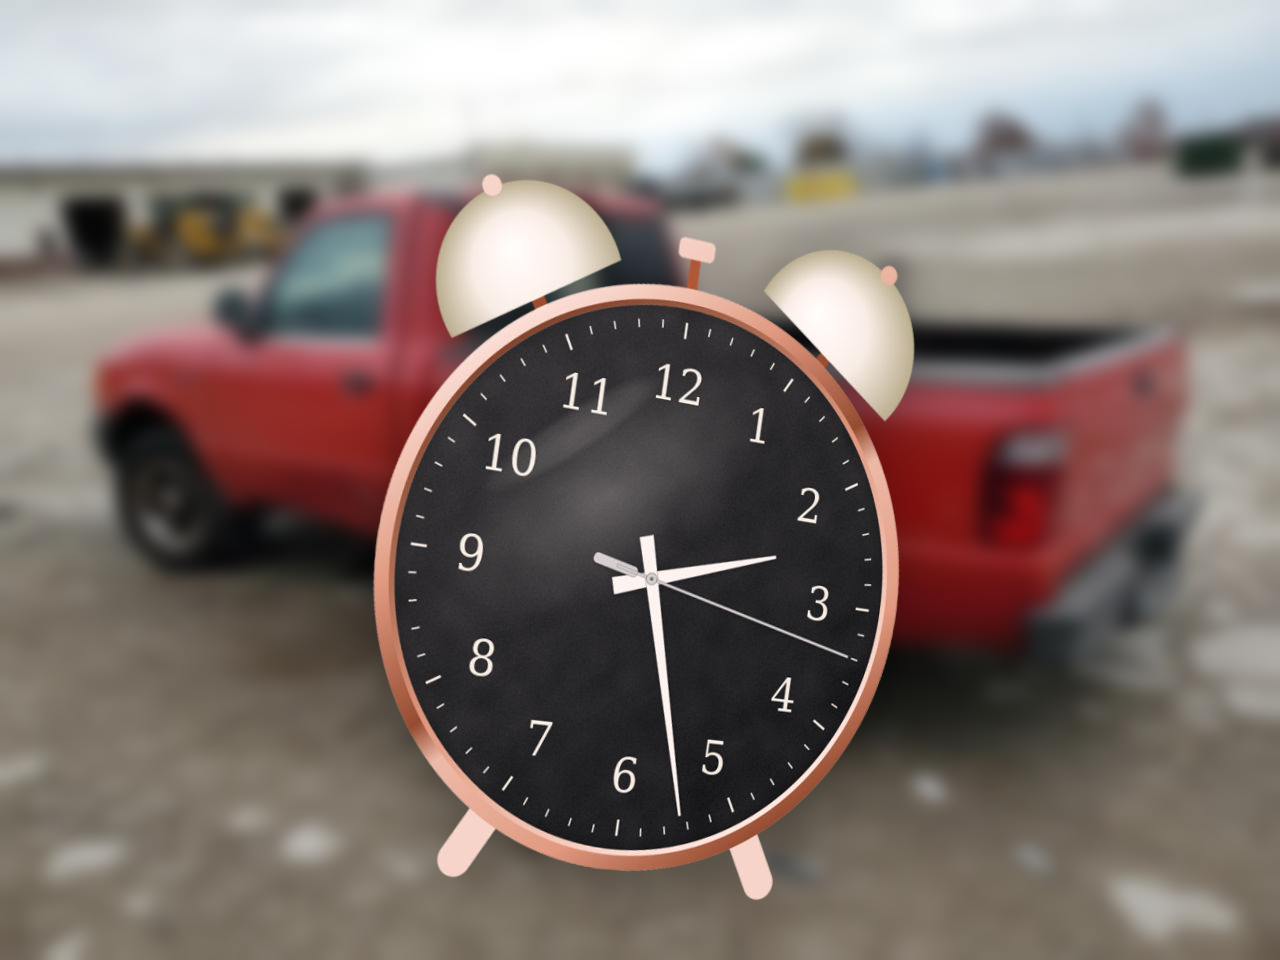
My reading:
2 h 27 min 17 s
